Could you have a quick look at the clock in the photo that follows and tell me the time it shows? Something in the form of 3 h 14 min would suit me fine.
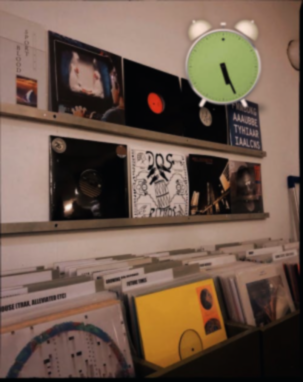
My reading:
5 h 26 min
